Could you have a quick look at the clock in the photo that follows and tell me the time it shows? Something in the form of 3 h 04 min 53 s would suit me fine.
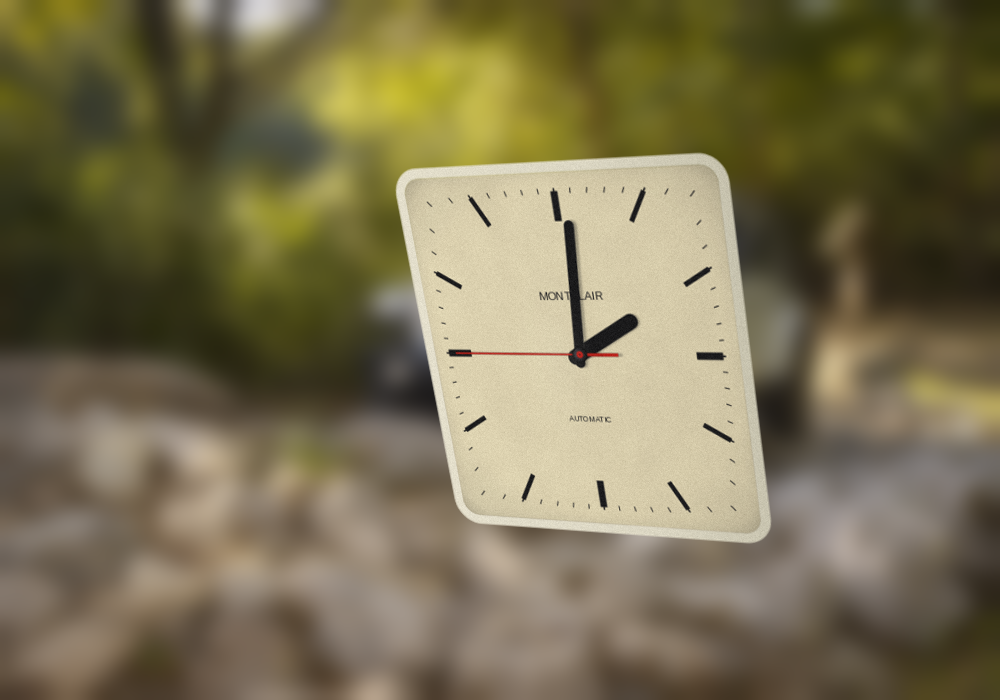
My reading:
2 h 00 min 45 s
